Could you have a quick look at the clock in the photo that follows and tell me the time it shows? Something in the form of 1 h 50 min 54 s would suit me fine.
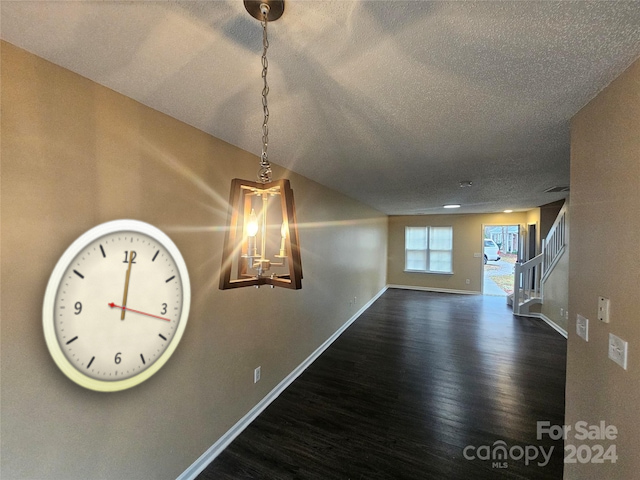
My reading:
12 h 00 min 17 s
